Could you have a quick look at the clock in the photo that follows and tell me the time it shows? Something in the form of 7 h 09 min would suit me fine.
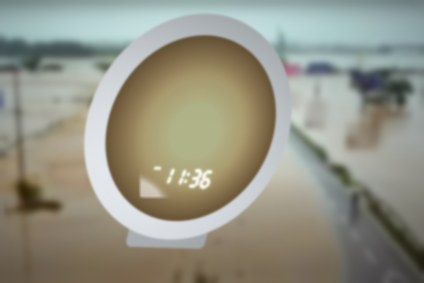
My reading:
11 h 36 min
